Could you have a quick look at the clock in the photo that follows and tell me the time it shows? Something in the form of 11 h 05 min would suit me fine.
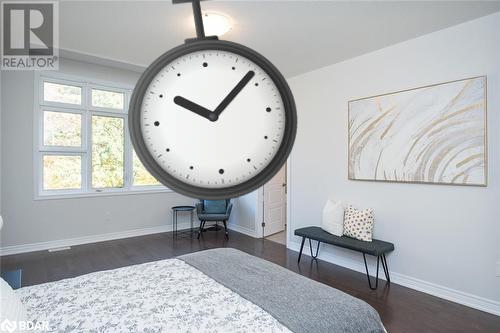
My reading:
10 h 08 min
